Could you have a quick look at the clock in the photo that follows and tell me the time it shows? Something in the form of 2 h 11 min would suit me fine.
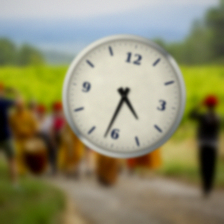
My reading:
4 h 32 min
